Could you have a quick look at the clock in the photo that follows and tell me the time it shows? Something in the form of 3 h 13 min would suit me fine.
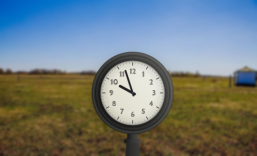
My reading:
9 h 57 min
